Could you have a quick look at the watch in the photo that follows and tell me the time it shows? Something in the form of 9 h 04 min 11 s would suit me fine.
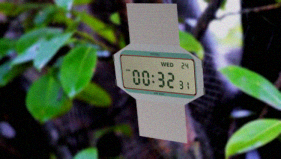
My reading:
0 h 32 min 31 s
